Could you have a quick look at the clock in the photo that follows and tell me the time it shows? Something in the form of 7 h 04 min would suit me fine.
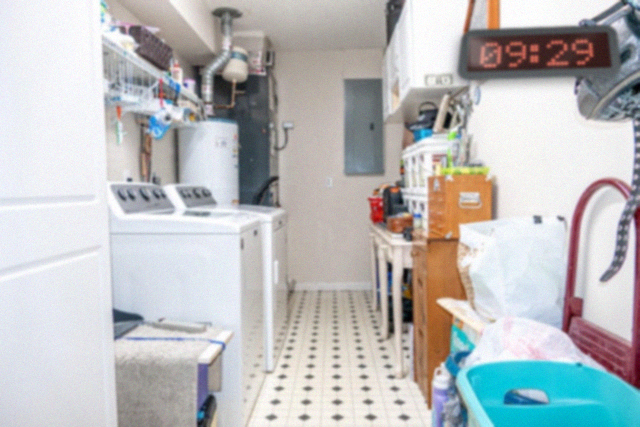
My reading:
9 h 29 min
